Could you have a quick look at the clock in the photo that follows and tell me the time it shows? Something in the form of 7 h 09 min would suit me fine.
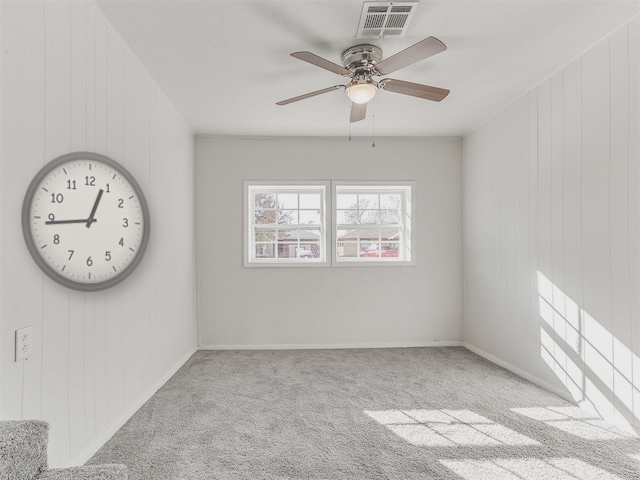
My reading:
12 h 44 min
